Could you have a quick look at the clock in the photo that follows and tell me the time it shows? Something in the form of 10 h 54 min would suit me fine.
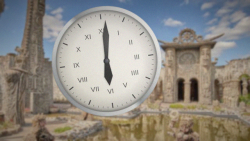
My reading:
6 h 01 min
